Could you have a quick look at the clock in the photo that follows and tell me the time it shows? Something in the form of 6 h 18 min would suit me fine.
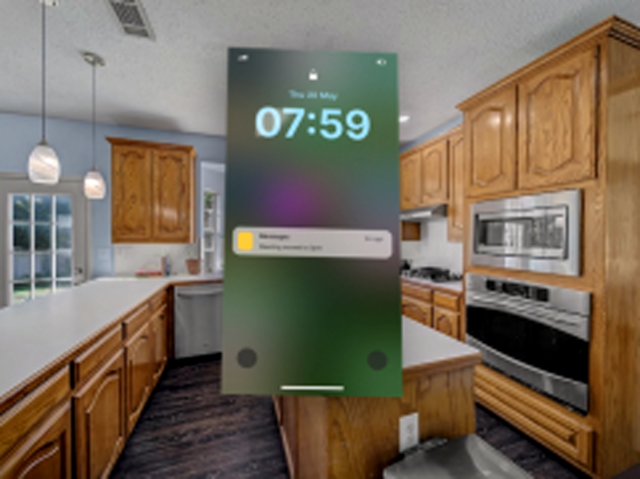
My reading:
7 h 59 min
